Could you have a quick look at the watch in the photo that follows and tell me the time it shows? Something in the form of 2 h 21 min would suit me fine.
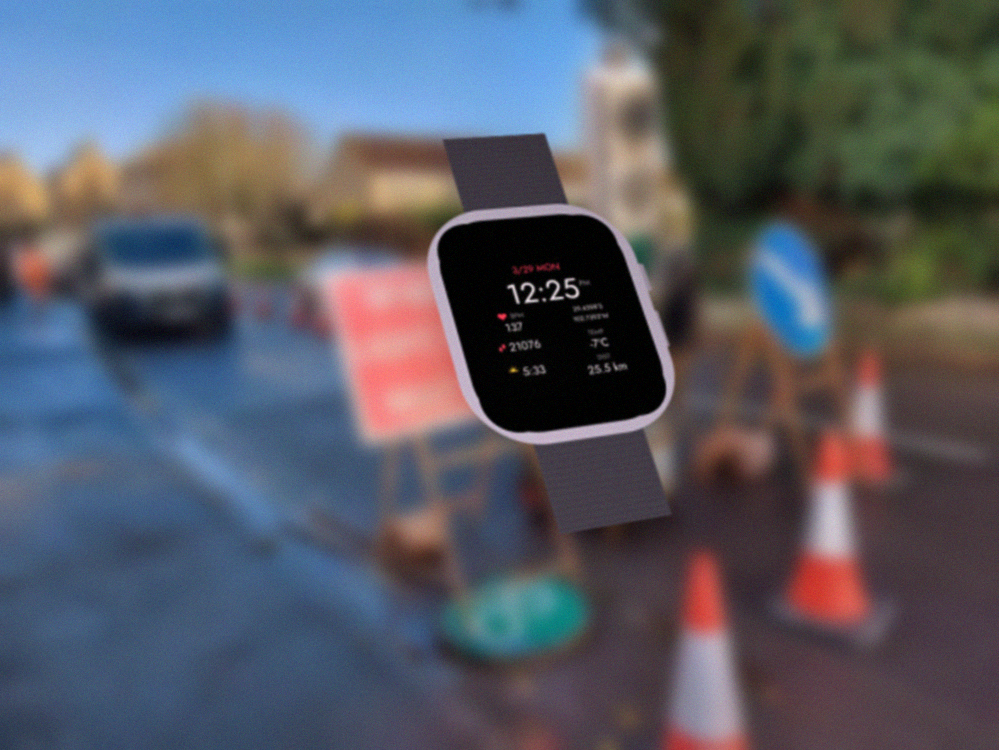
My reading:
12 h 25 min
